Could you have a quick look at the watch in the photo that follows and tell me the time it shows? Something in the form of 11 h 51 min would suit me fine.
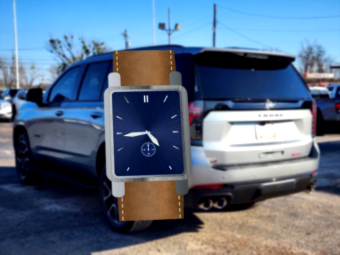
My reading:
4 h 44 min
